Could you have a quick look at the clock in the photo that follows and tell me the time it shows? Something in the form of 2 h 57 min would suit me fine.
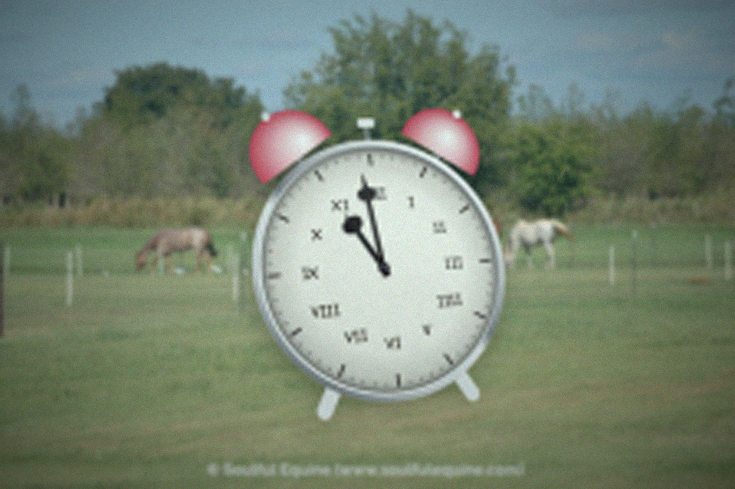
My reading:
10 h 59 min
